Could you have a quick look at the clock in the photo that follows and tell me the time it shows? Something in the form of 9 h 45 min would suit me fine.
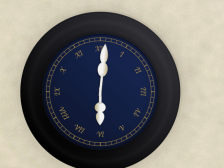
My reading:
6 h 01 min
